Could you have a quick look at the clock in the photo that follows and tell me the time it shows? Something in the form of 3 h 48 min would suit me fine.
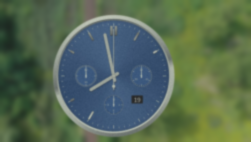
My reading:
7 h 58 min
